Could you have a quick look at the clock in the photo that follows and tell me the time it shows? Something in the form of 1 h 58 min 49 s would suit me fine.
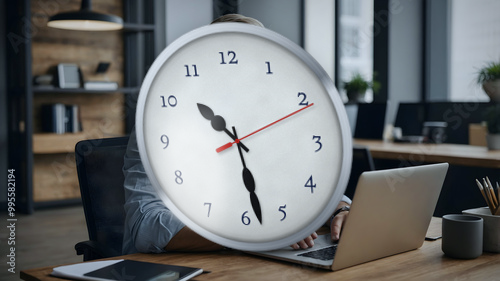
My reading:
10 h 28 min 11 s
